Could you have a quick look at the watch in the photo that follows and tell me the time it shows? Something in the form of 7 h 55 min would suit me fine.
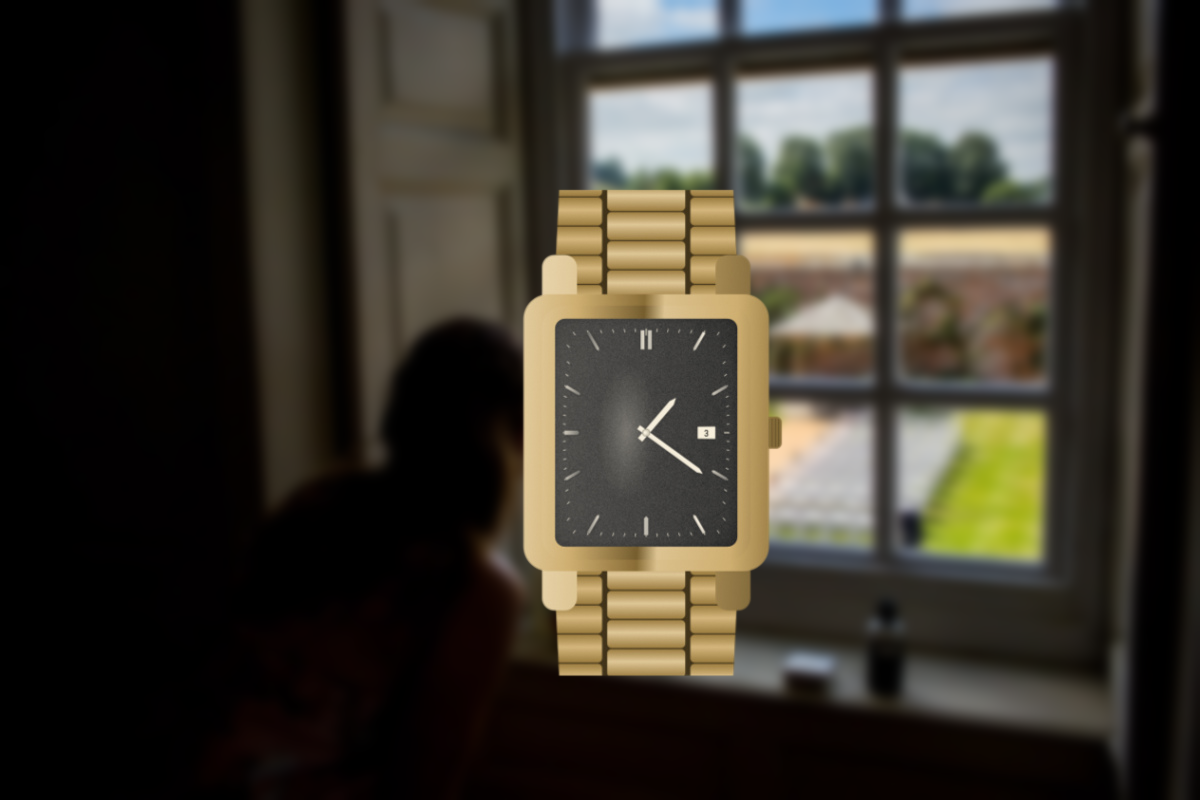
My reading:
1 h 21 min
